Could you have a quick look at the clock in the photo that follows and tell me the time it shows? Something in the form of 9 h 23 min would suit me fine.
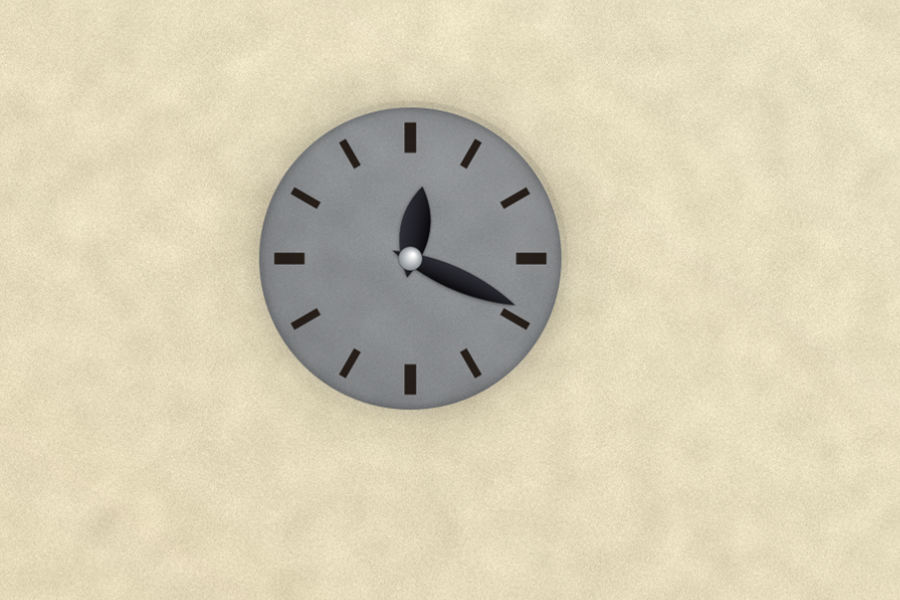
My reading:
12 h 19 min
